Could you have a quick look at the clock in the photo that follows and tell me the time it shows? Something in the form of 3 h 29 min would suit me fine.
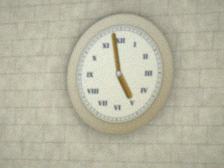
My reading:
4 h 58 min
